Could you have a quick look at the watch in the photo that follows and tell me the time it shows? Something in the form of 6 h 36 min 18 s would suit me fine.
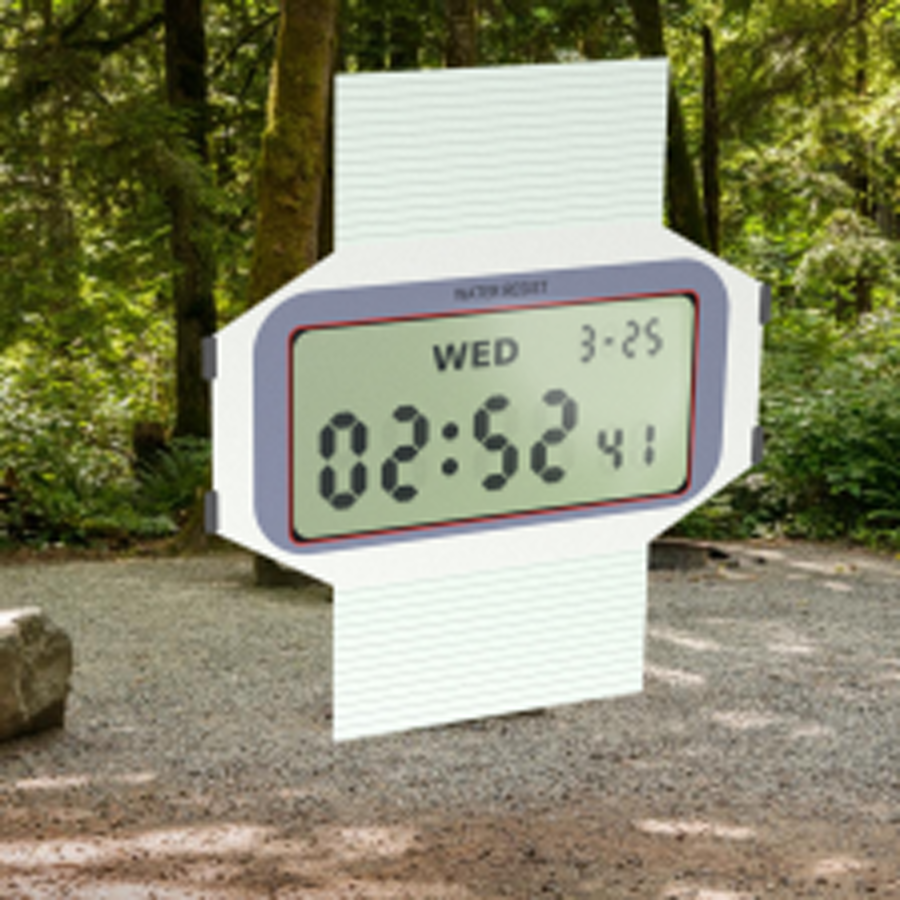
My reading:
2 h 52 min 41 s
